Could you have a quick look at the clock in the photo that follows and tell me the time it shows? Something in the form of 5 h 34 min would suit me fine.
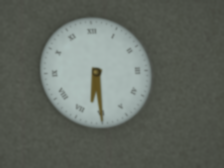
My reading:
6 h 30 min
